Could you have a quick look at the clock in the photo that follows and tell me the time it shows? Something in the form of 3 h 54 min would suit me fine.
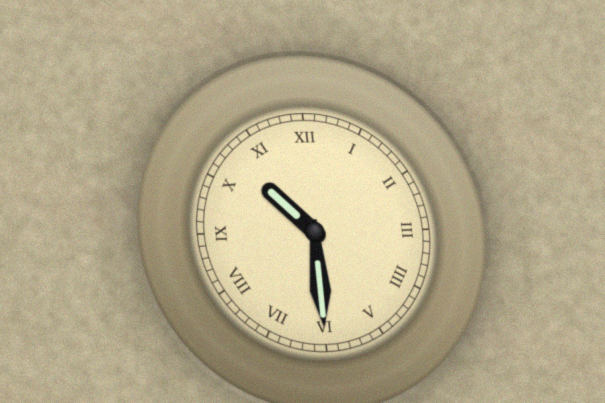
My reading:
10 h 30 min
